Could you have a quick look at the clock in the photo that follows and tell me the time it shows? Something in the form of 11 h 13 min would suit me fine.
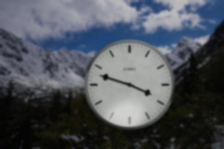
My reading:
3 h 48 min
